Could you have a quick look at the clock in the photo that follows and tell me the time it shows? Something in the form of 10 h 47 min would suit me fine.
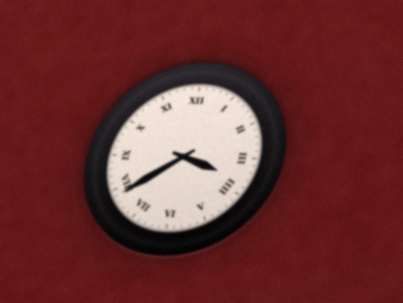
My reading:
3 h 39 min
